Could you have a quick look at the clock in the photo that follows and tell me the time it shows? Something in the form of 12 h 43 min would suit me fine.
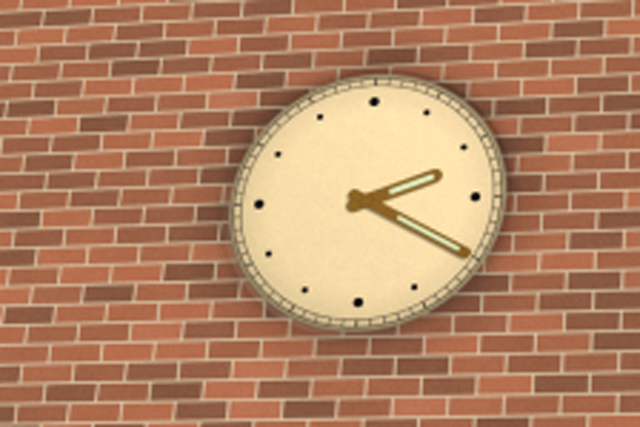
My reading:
2 h 20 min
